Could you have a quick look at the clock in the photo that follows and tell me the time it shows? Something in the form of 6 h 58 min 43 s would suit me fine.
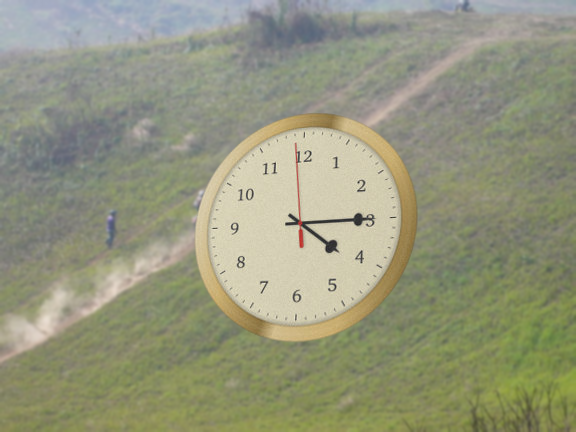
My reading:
4 h 14 min 59 s
